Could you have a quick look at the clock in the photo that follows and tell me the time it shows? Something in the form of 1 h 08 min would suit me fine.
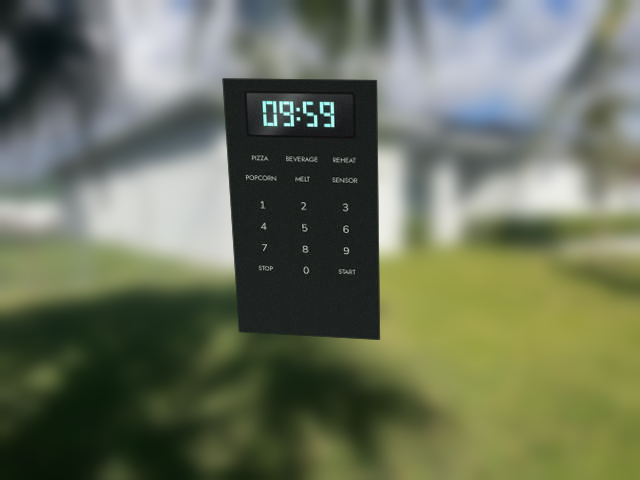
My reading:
9 h 59 min
